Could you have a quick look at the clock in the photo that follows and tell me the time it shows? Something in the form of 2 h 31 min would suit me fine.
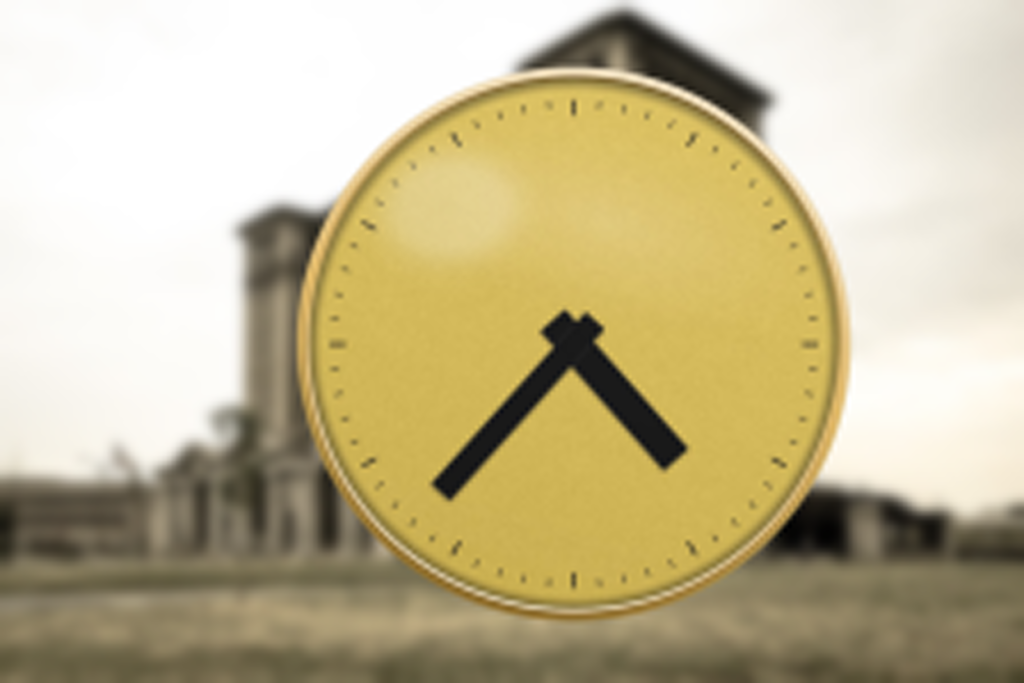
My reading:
4 h 37 min
